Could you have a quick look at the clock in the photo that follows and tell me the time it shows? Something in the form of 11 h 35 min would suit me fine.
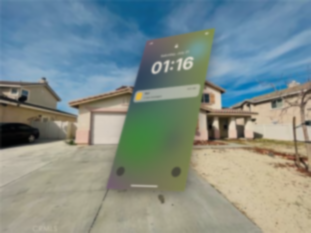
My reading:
1 h 16 min
